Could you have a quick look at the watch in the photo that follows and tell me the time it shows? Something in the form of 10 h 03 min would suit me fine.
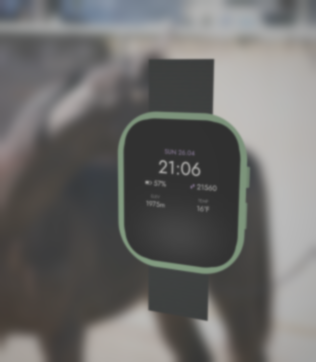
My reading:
21 h 06 min
